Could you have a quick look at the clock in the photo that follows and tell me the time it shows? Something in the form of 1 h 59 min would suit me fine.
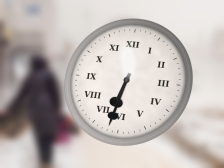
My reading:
6 h 32 min
